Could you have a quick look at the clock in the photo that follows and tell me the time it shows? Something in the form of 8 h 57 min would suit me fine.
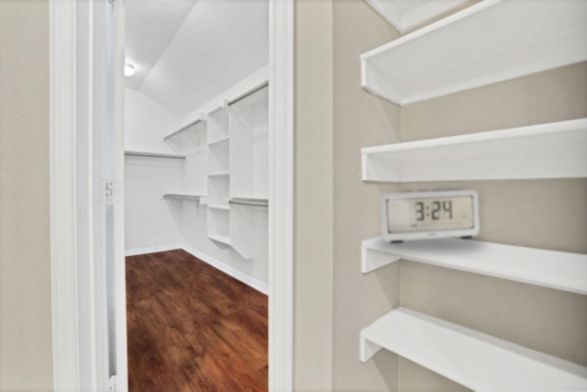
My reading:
3 h 24 min
